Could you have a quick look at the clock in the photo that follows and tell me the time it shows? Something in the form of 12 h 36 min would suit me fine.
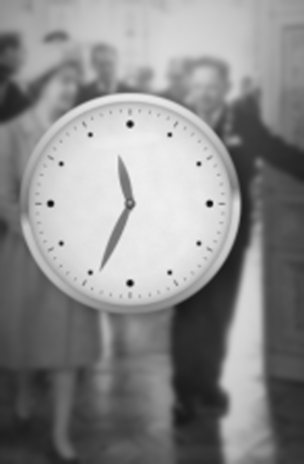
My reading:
11 h 34 min
